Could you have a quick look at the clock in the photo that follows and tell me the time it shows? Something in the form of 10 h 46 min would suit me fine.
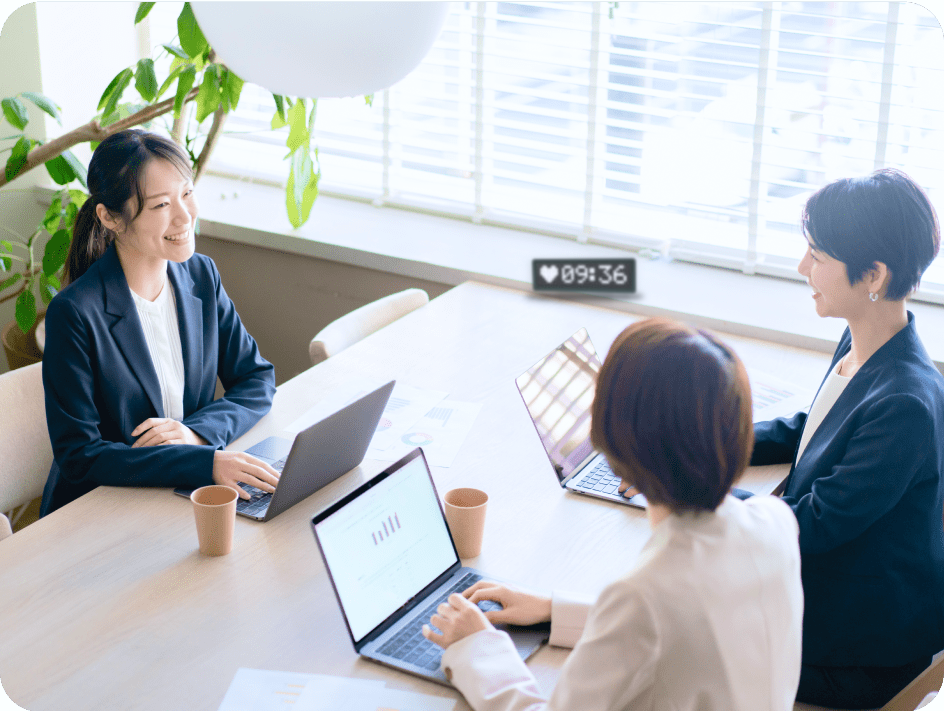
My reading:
9 h 36 min
